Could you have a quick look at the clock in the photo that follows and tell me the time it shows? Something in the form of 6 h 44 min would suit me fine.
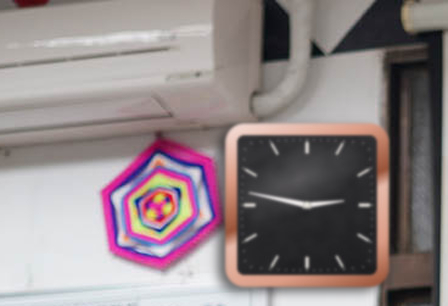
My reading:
2 h 47 min
